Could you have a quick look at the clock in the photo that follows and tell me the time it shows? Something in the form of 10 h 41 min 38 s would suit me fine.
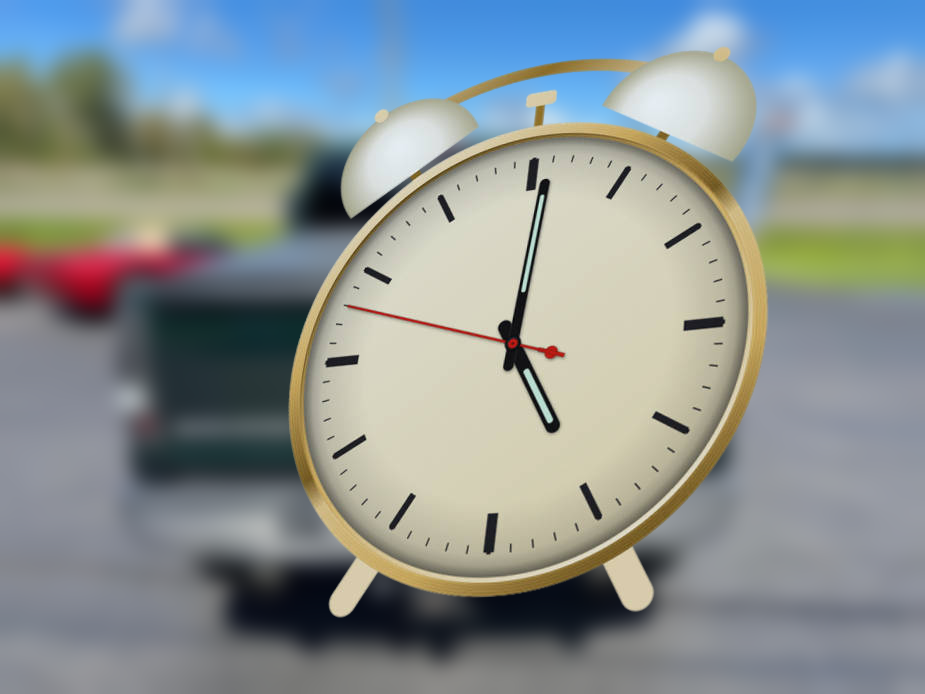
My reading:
5 h 00 min 48 s
